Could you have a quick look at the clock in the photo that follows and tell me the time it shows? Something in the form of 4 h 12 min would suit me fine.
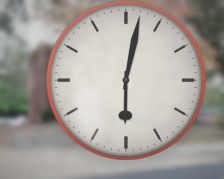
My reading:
6 h 02 min
